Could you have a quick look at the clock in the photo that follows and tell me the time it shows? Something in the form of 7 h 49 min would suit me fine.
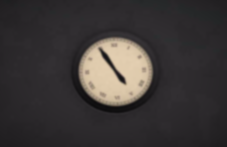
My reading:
4 h 55 min
